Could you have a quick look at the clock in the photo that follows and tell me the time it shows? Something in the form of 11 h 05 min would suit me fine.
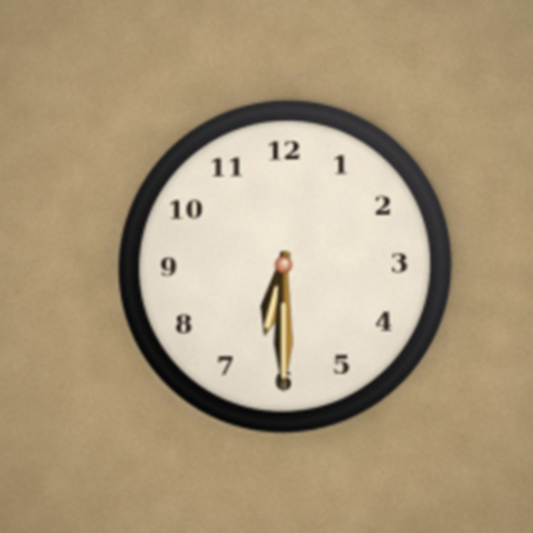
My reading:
6 h 30 min
